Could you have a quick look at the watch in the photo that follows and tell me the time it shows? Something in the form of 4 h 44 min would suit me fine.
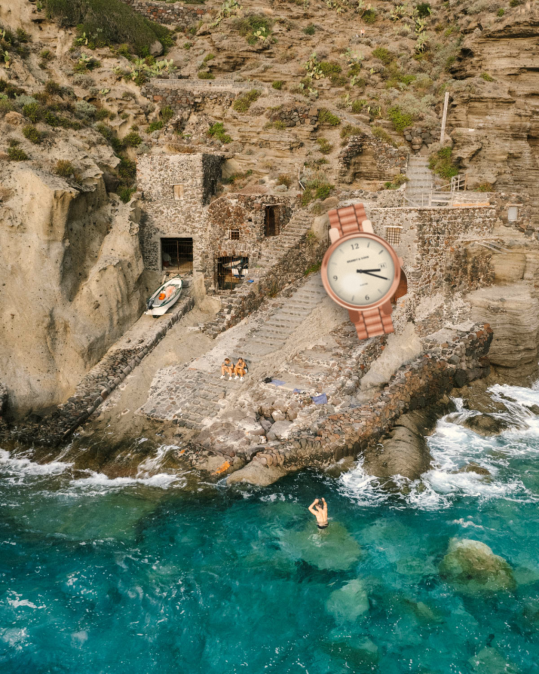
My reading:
3 h 20 min
